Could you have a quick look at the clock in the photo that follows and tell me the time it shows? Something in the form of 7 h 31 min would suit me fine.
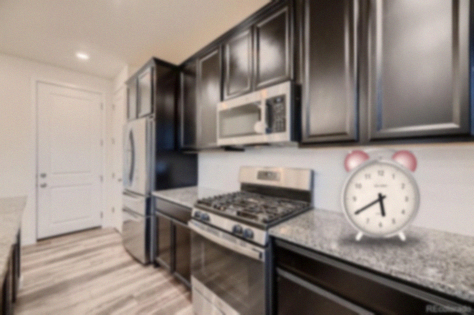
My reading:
5 h 40 min
